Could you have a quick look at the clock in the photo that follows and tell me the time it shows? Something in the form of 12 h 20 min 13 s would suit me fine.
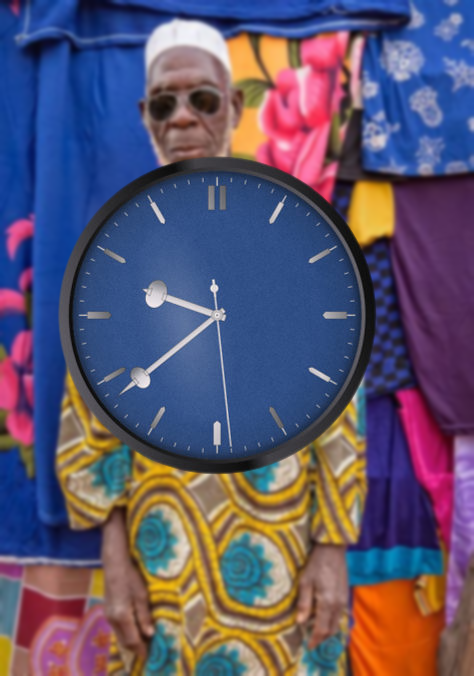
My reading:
9 h 38 min 29 s
